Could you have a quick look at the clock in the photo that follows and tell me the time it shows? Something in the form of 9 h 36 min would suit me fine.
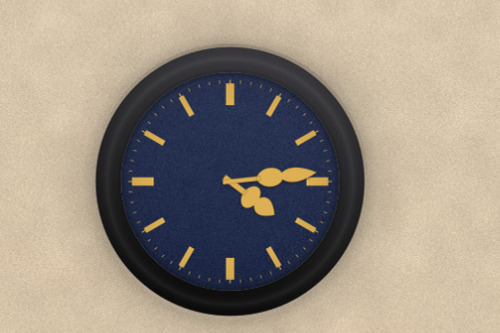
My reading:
4 h 14 min
